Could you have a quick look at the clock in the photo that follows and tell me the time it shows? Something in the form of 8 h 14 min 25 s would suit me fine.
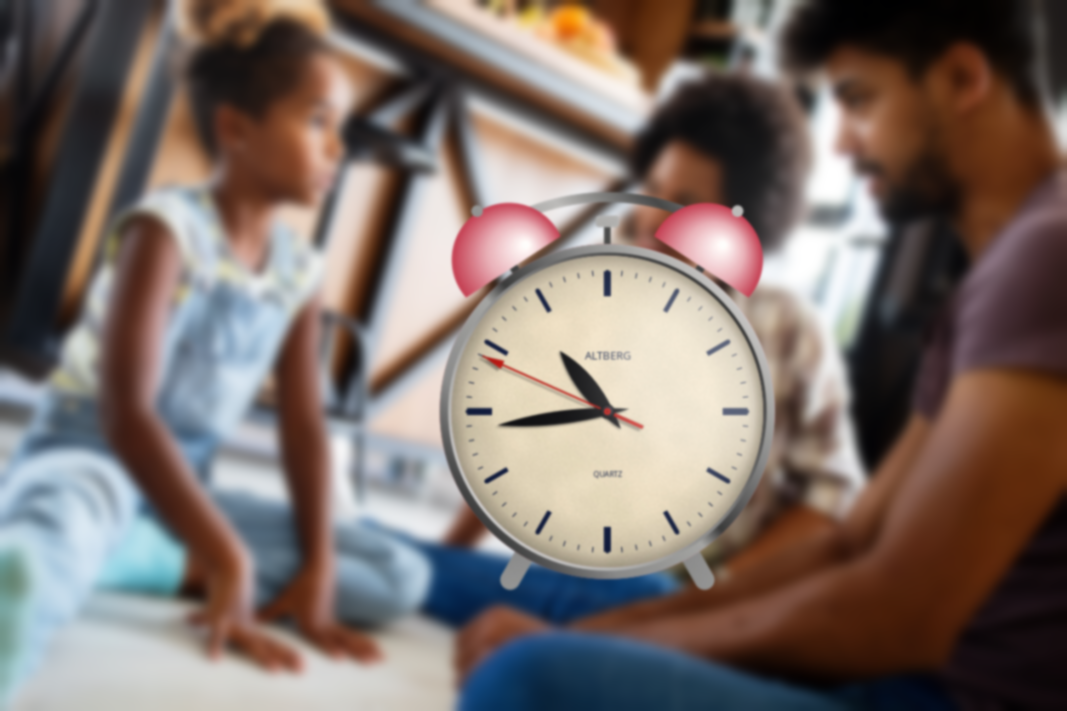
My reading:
10 h 43 min 49 s
